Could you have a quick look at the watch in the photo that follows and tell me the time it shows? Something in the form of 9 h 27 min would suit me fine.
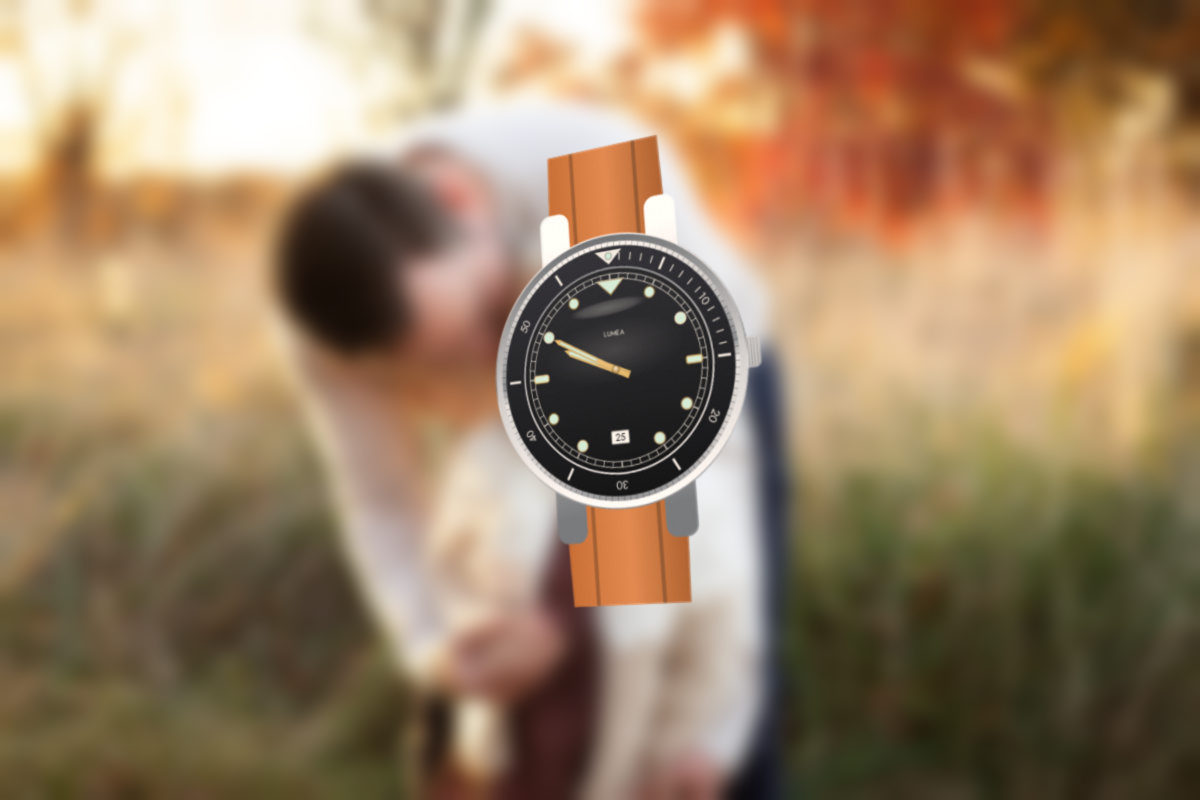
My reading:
9 h 50 min
